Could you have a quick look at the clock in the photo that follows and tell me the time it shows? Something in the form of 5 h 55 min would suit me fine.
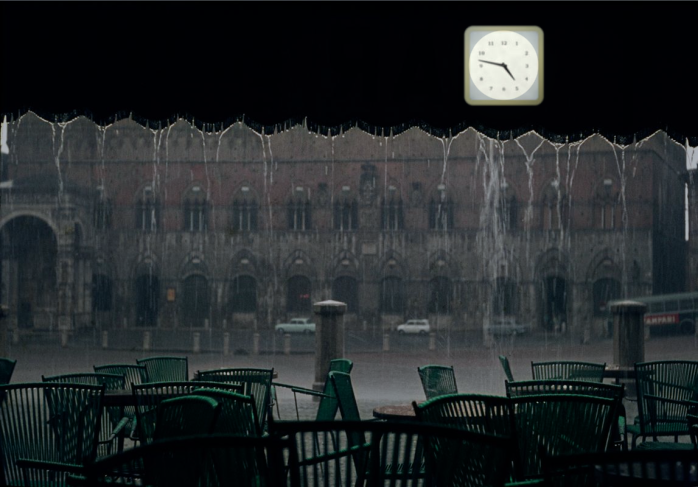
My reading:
4 h 47 min
